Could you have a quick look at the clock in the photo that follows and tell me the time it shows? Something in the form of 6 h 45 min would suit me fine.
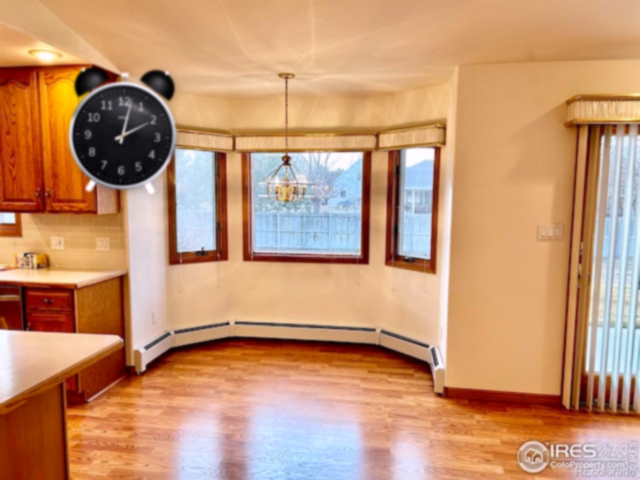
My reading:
2 h 02 min
